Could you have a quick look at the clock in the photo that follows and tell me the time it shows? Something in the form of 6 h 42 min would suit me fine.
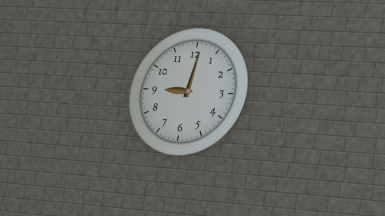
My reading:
9 h 01 min
